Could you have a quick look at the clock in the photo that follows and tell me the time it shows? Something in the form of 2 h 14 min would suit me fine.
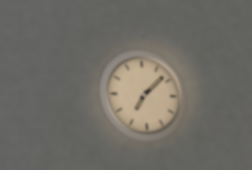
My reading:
7 h 08 min
